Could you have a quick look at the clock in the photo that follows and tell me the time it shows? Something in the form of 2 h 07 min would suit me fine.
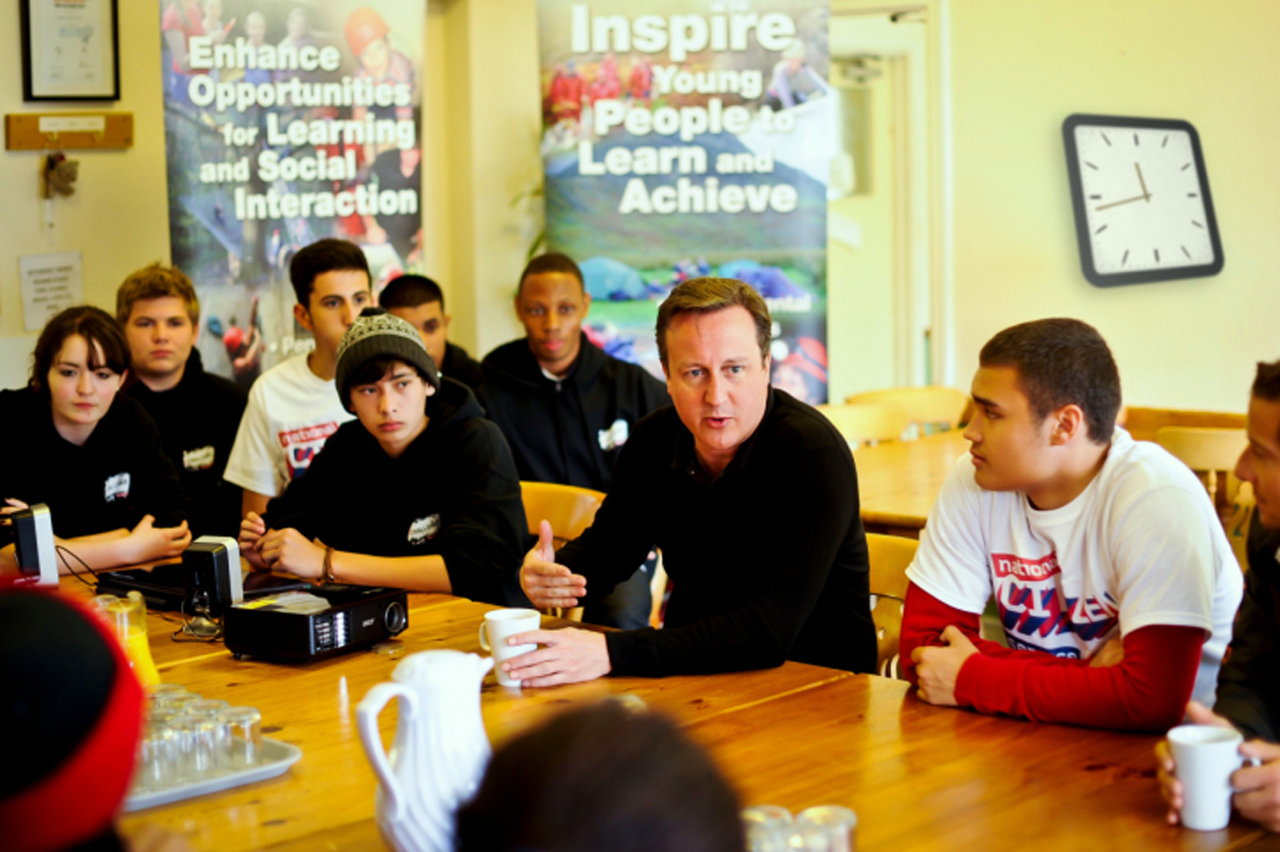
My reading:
11 h 43 min
